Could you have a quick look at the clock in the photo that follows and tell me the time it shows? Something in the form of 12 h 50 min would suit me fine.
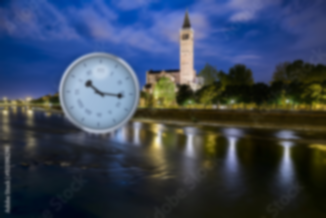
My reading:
10 h 16 min
